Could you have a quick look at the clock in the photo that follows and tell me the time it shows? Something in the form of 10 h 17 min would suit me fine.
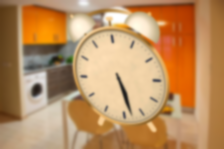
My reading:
5 h 28 min
